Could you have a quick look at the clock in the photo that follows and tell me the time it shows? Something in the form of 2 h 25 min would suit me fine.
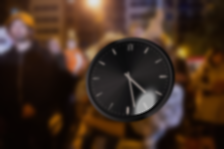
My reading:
4 h 28 min
